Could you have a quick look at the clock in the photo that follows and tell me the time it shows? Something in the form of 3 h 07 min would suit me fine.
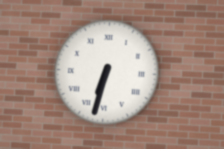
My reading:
6 h 32 min
